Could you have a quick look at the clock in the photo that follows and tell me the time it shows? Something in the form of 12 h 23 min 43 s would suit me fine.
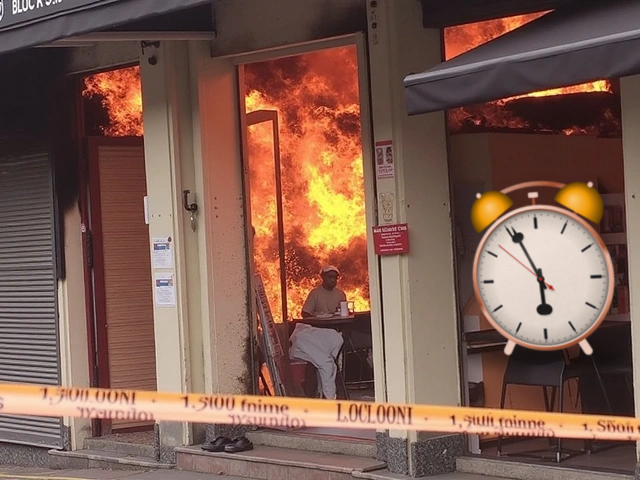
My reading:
5 h 55 min 52 s
